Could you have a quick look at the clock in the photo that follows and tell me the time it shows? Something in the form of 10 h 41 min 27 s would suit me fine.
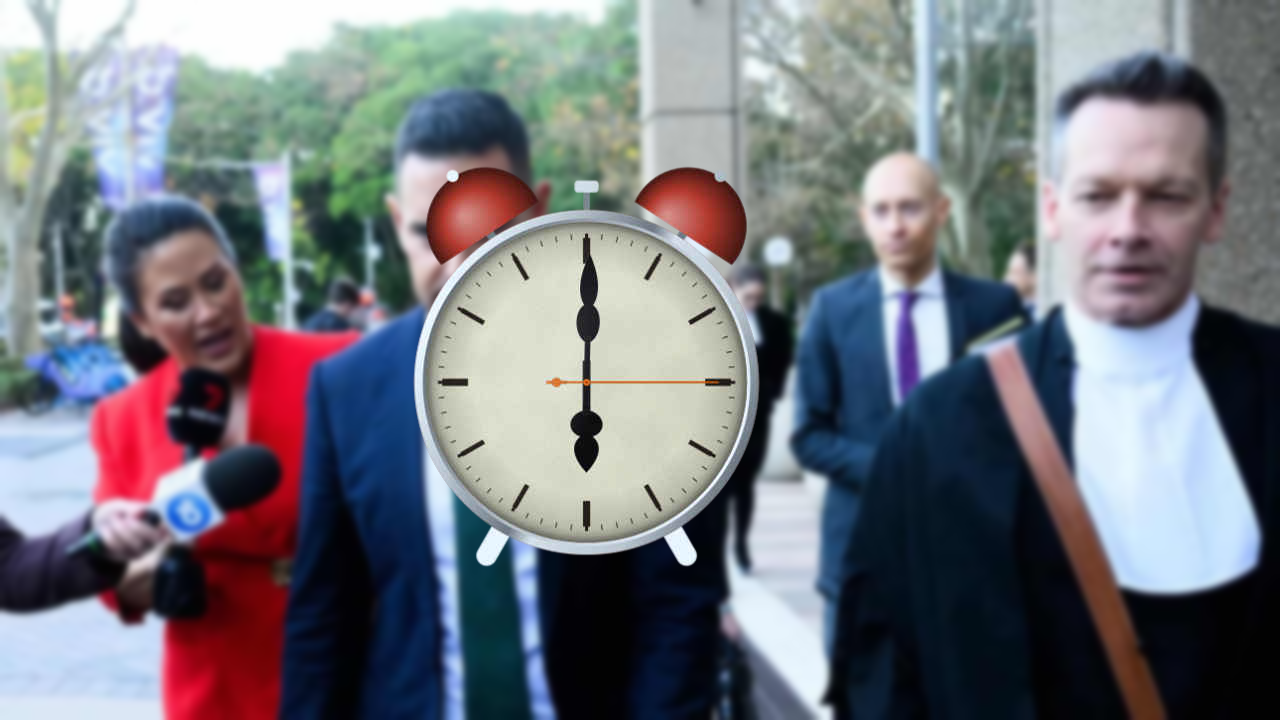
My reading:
6 h 00 min 15 s
